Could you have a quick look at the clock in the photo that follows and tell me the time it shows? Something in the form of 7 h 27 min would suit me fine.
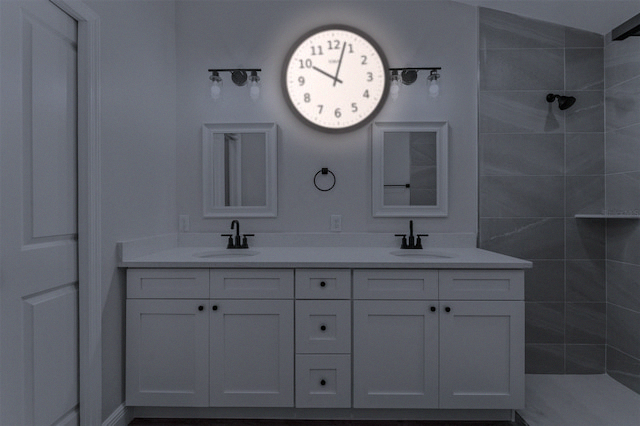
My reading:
10 h 03 min
